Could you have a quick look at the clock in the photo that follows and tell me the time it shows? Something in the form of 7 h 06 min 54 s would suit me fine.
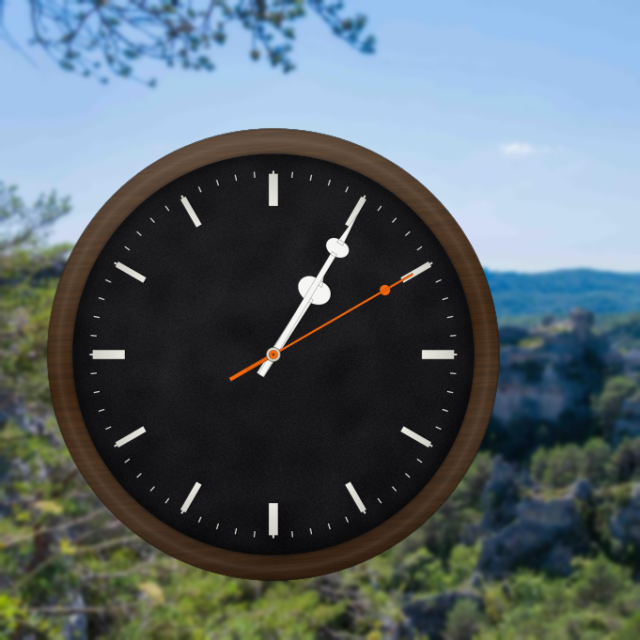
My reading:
1 h 05 min 10 s
